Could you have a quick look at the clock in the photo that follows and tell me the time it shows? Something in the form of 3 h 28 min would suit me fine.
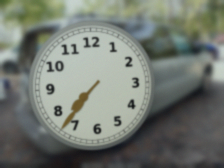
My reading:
7 h 37 min
